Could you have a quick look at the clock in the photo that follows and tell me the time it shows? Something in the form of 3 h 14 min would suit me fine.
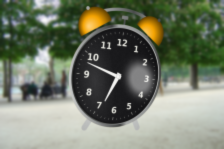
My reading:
6 h 48 min
